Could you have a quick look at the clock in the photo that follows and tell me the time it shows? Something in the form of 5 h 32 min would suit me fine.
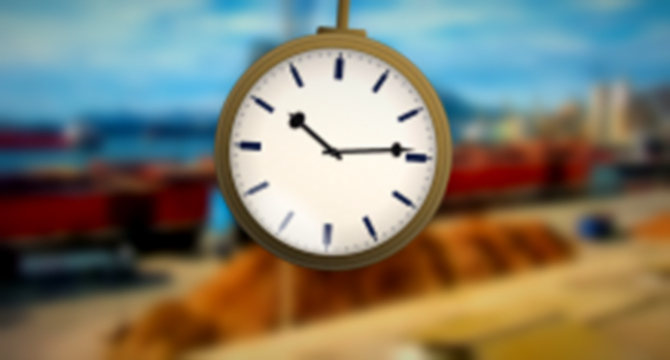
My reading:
10 h 14 min
